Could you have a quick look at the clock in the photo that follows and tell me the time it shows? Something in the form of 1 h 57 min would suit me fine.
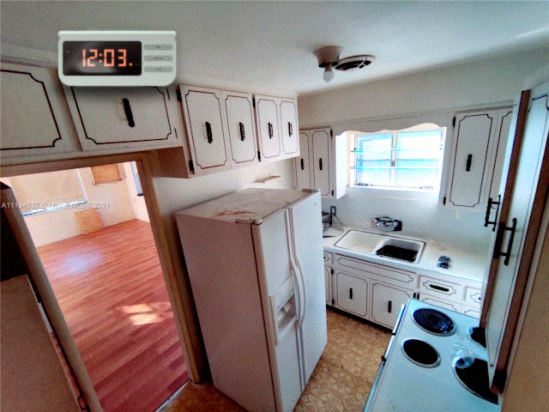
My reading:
12 h 03 min
